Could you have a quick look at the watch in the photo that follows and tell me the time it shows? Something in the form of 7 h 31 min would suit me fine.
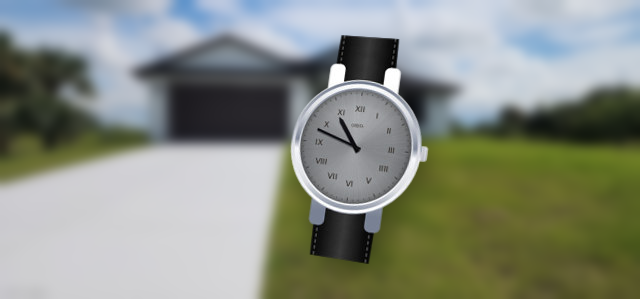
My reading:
10 h 48 min
